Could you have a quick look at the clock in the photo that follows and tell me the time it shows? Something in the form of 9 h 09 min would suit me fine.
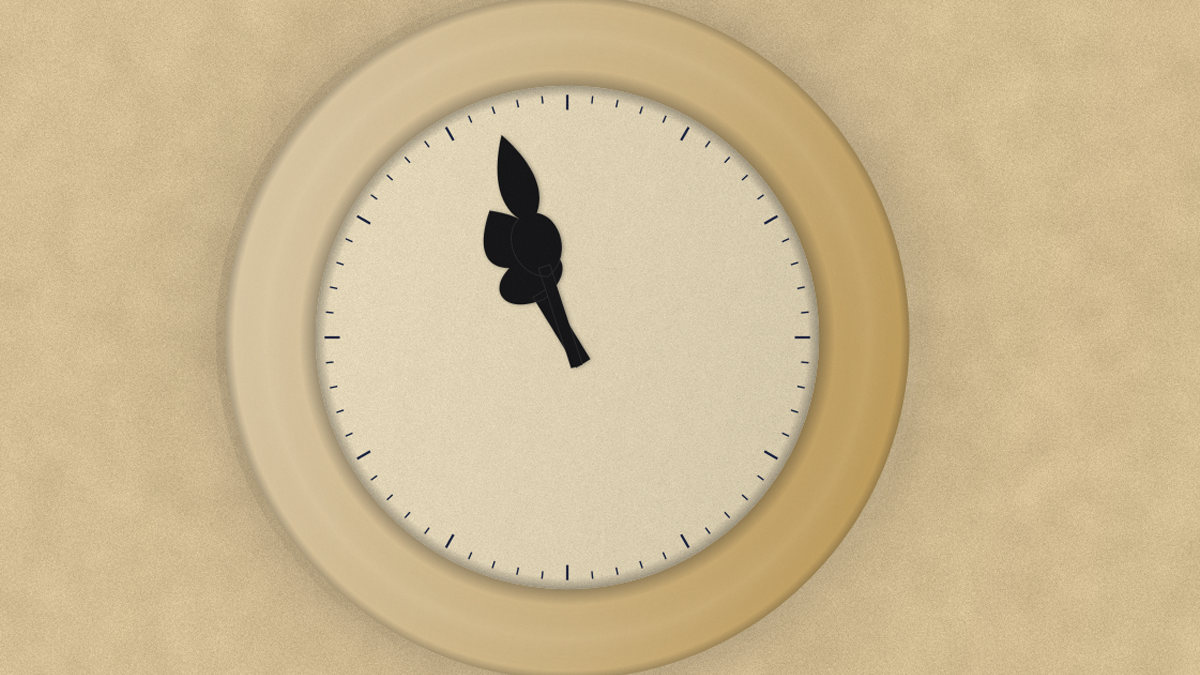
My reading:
10 h 57 min
